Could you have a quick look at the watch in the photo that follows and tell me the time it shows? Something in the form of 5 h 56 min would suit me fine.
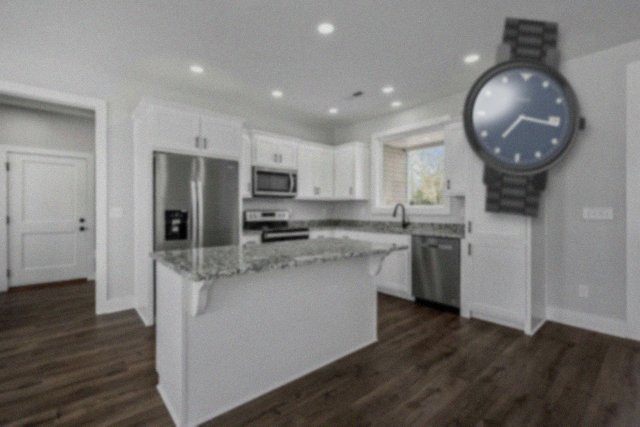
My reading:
7 h 16 min
